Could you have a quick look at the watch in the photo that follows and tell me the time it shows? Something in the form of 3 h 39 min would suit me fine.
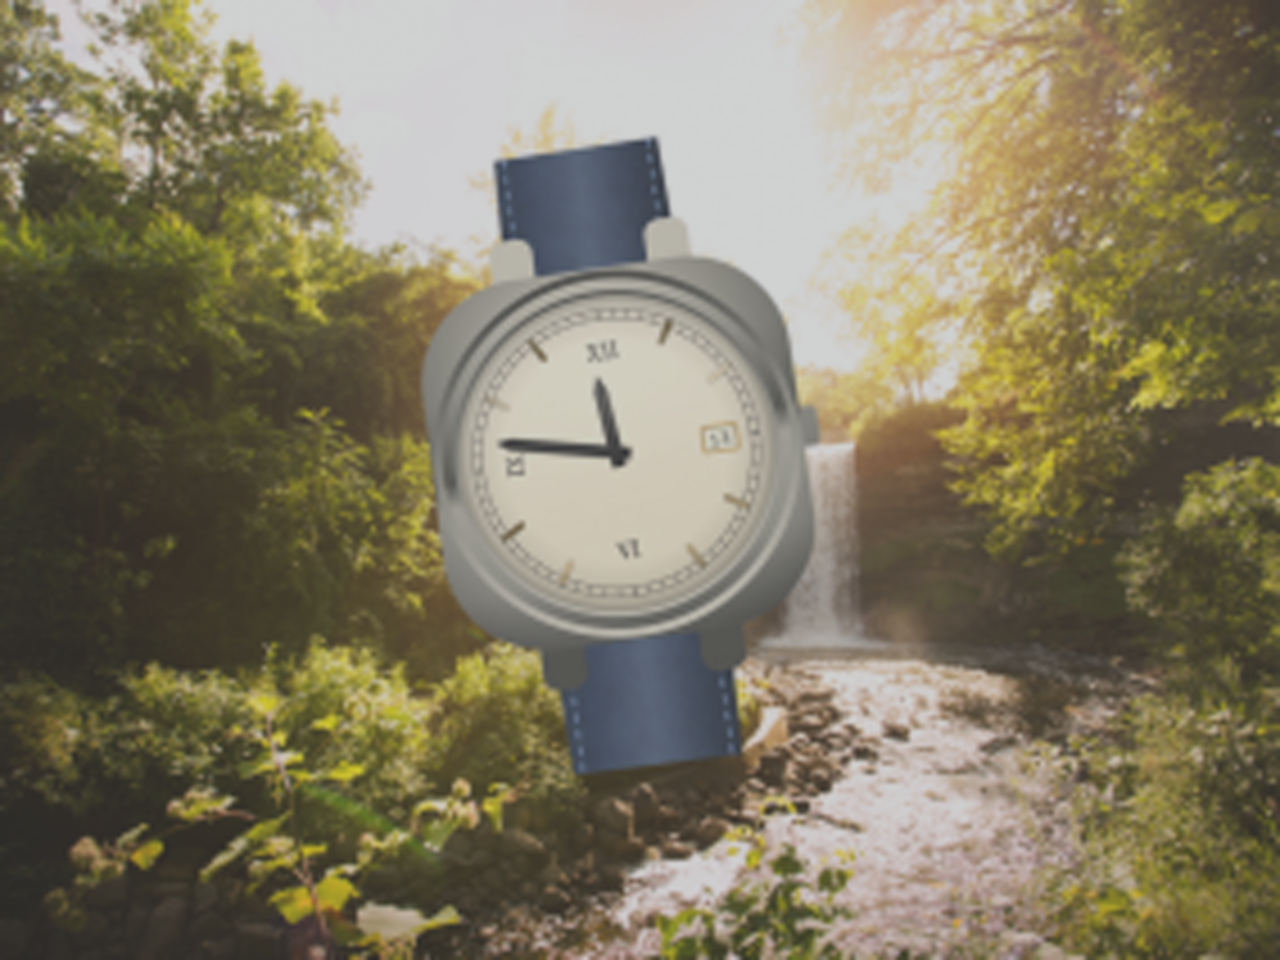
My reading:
11 h 47 min
